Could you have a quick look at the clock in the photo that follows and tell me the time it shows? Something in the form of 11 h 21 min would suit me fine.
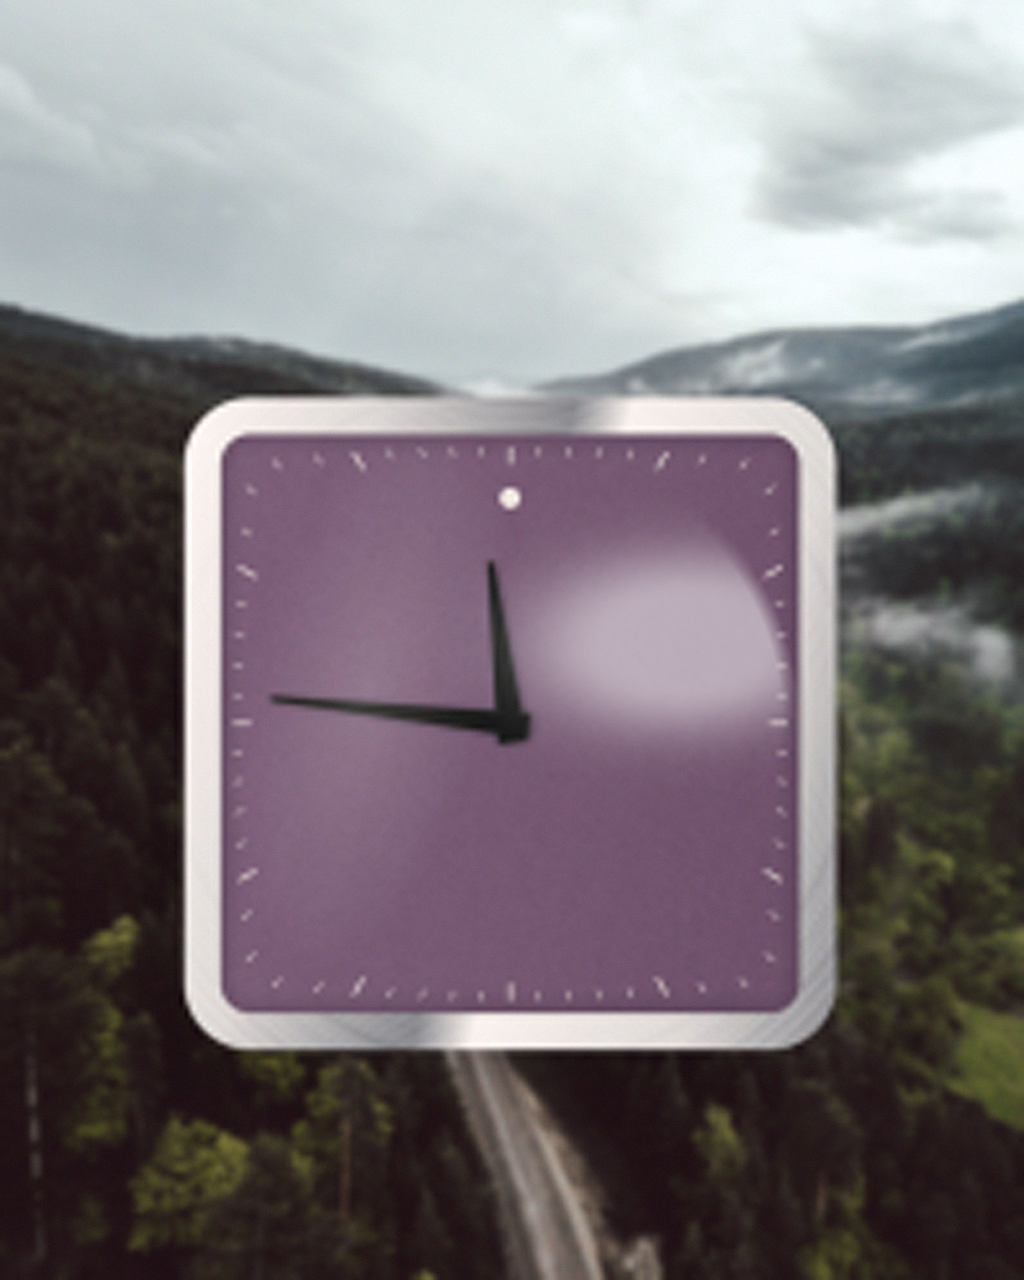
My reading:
11 h 46 min
